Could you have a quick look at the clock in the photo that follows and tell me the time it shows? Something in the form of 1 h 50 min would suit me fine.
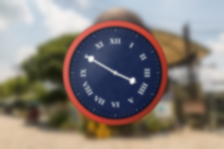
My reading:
3 h 50 min
